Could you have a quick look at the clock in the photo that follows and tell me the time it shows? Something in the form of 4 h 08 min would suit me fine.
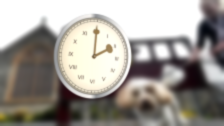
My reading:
2 h 00 min
